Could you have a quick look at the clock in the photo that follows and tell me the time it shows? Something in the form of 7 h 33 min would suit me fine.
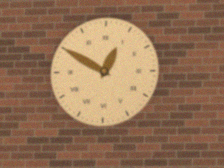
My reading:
12 h 50 min
